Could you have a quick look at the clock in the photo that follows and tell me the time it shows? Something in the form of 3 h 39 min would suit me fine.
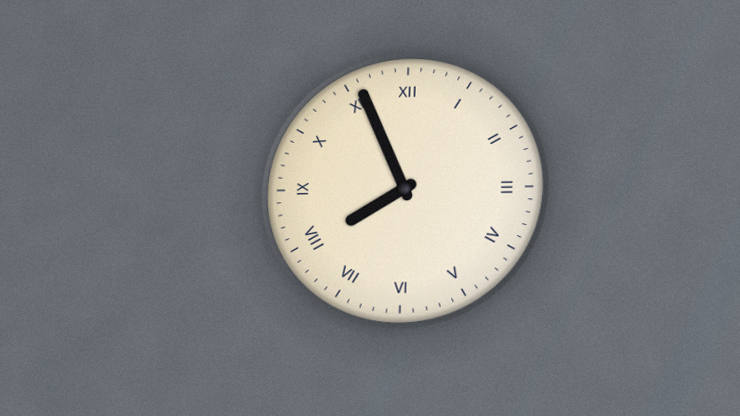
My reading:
7 h 56 min
